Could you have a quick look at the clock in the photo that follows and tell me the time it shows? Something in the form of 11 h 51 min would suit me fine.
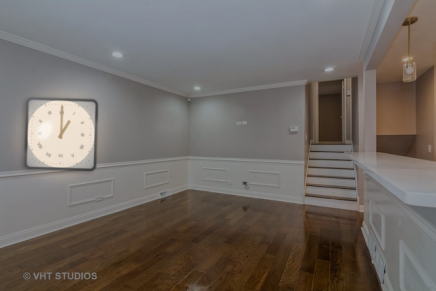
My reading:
1 h 00 min
